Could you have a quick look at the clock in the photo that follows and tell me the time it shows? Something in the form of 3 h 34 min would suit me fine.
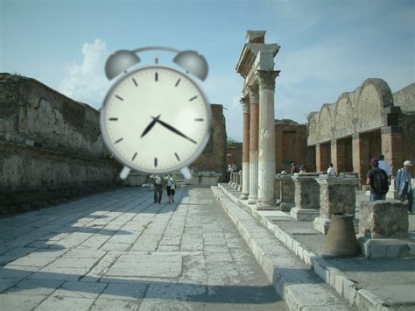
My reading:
7 h 20 min
